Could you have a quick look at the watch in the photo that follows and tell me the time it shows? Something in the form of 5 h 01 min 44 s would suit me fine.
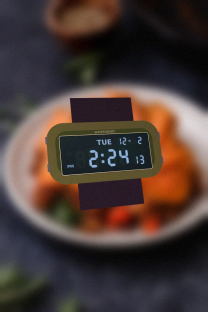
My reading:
2 h 24 min 13 s
